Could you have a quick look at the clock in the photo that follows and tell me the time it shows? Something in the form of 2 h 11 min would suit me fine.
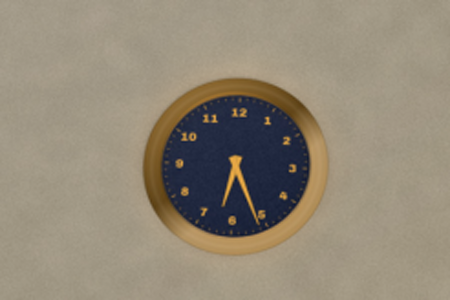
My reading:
6 h 26 min
